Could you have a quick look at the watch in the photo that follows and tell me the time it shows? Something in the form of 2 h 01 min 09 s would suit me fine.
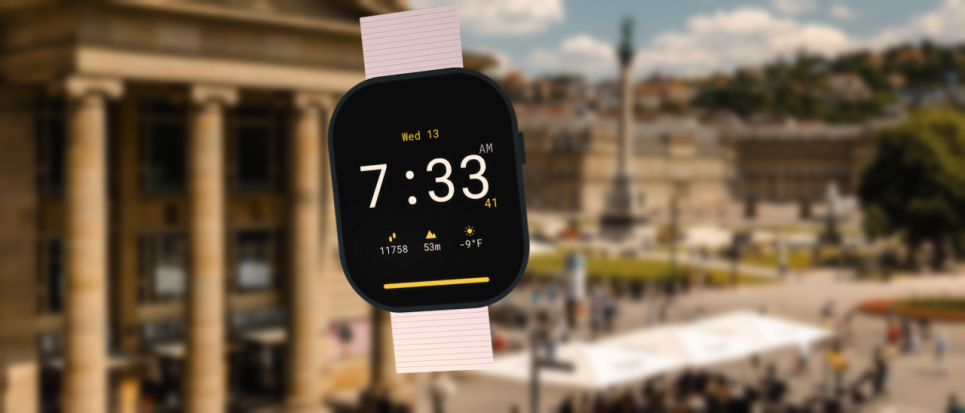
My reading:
7 h 33 min 41 s
